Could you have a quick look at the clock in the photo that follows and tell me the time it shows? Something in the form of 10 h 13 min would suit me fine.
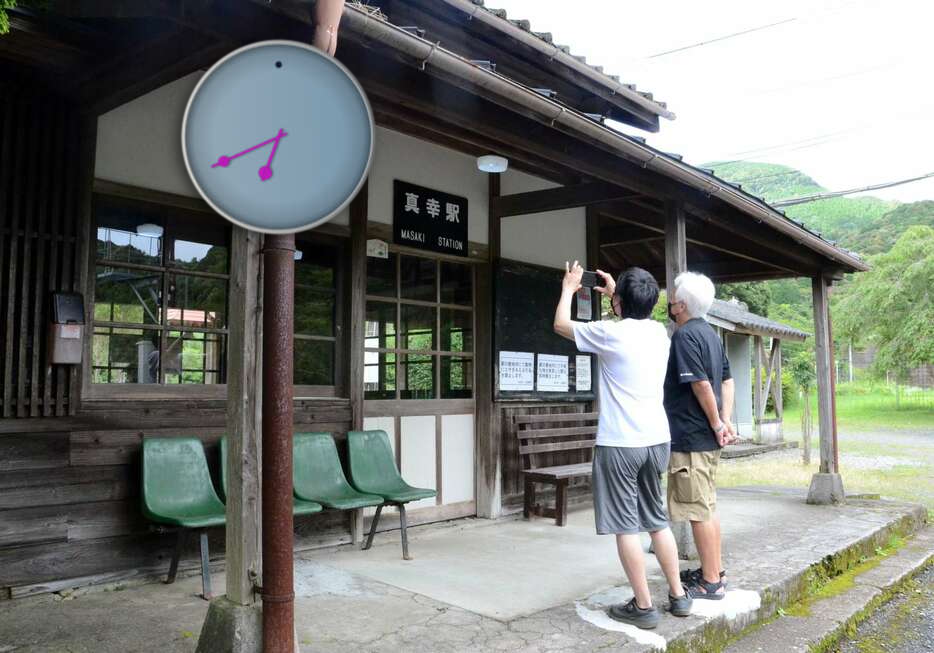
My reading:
6 h 41 min
